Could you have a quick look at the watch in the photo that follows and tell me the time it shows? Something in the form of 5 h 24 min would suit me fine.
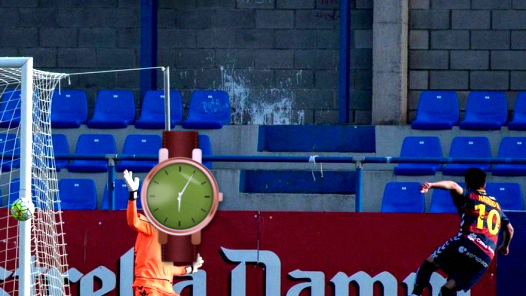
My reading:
6 h 05 min
